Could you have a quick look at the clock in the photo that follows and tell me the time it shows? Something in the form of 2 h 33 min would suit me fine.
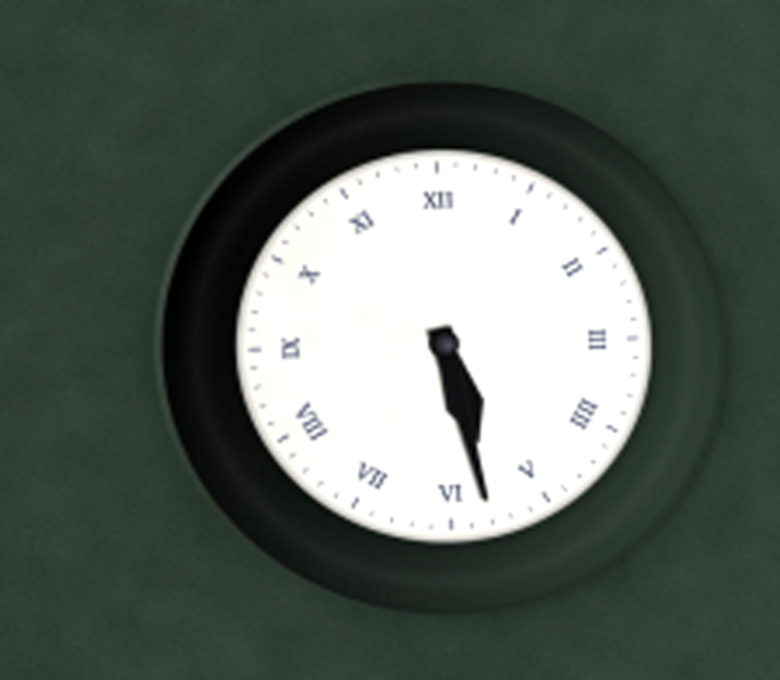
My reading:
5 h 28 min
